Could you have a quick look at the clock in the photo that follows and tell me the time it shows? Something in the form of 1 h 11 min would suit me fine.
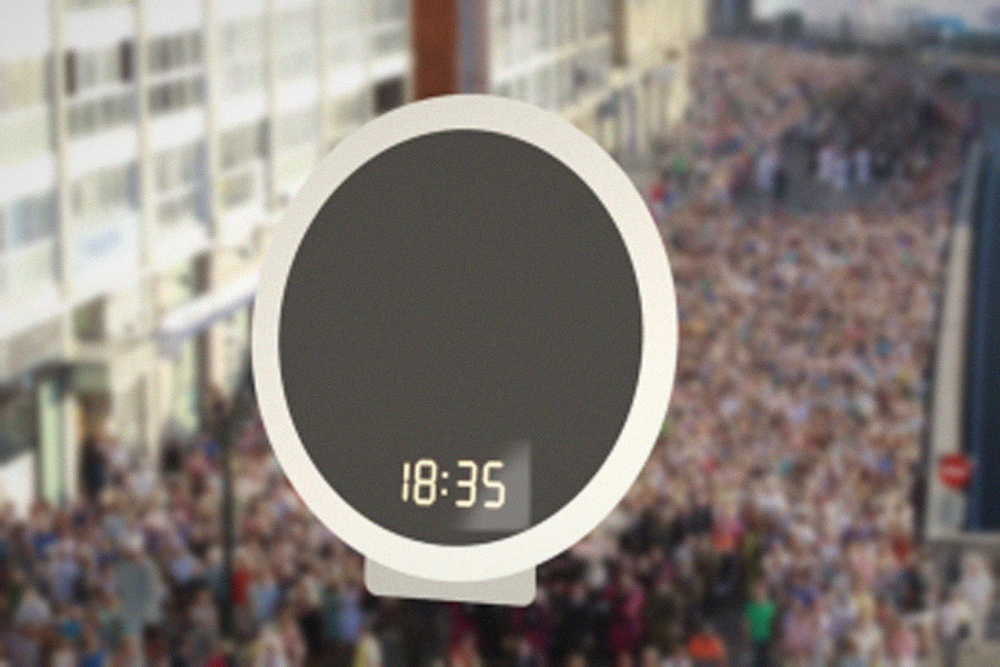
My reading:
18 h 35 min
